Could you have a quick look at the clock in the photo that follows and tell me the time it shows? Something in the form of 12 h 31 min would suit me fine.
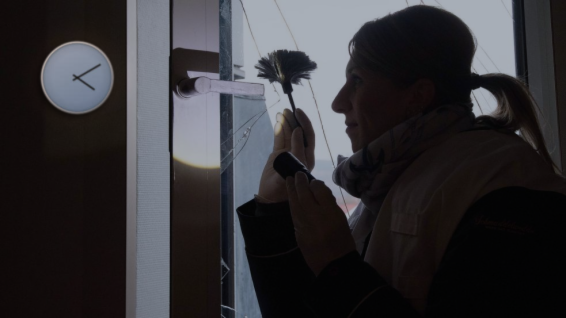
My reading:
4 h 10 min
